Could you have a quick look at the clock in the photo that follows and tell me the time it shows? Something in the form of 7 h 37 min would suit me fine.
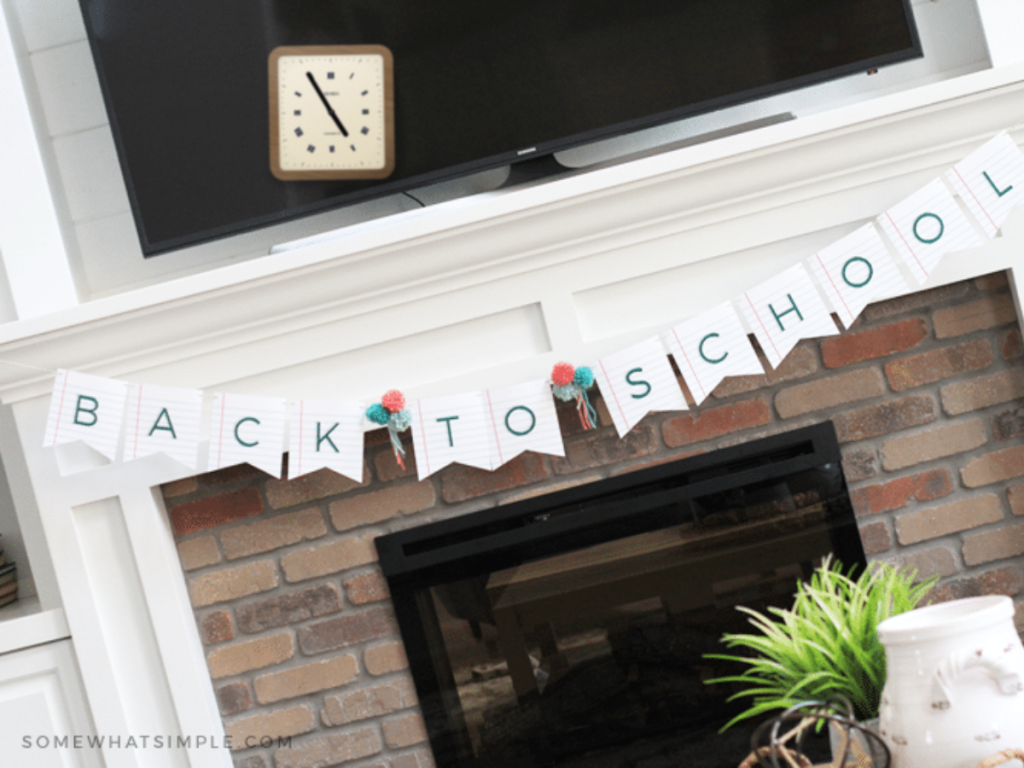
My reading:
4 h 55 min
